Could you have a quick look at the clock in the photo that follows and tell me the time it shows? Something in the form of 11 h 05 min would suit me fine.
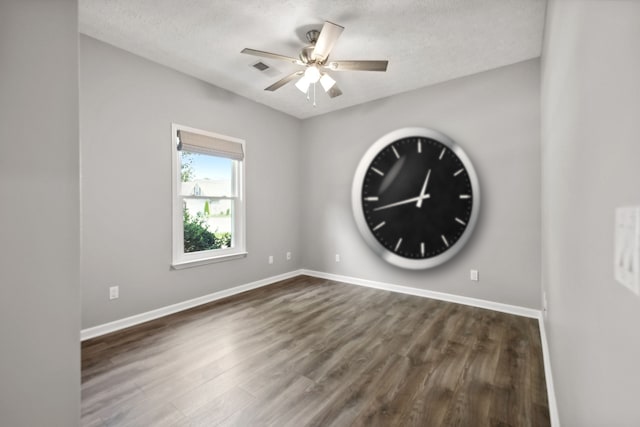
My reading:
12 h 43 min
